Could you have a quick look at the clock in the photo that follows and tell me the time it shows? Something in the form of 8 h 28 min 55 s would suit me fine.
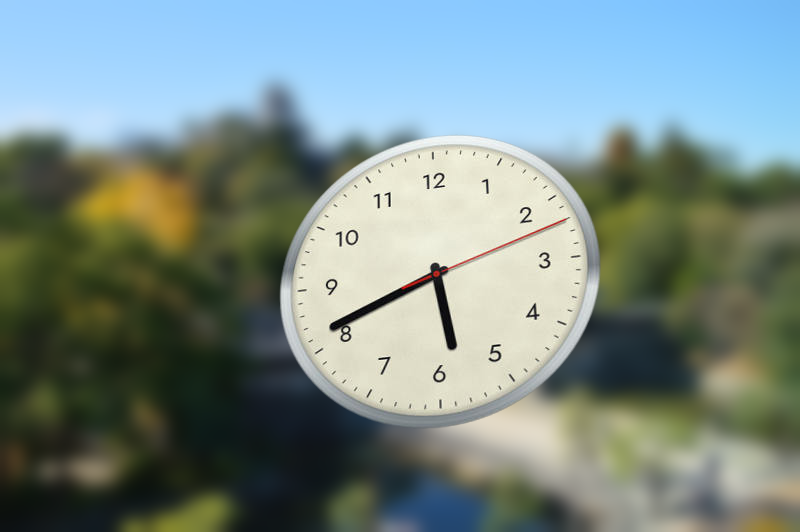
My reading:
5 h 41 min 12 s
